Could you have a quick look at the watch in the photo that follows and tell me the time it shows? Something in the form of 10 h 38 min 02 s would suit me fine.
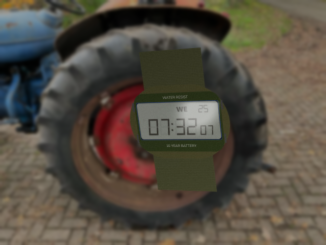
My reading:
7 h 32 min 07 s
